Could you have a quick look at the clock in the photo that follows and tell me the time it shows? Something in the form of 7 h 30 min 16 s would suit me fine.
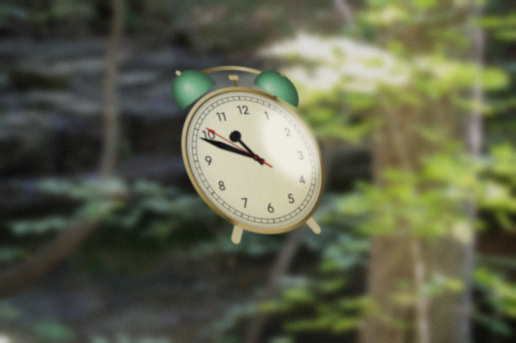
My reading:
10 h 48 min 51 s
